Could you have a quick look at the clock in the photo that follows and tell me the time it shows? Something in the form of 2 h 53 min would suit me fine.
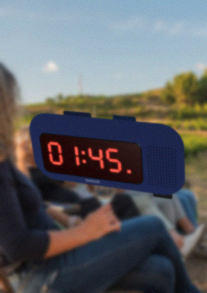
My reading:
1 h 45 min
